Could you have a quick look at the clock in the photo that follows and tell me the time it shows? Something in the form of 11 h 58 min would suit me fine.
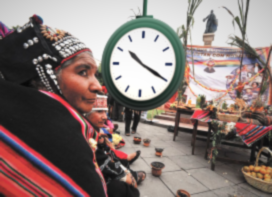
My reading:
10 h 20 min
